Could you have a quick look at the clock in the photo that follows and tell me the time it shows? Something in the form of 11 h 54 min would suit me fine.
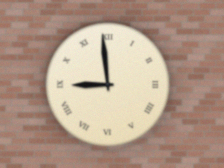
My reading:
8 h 59 min
